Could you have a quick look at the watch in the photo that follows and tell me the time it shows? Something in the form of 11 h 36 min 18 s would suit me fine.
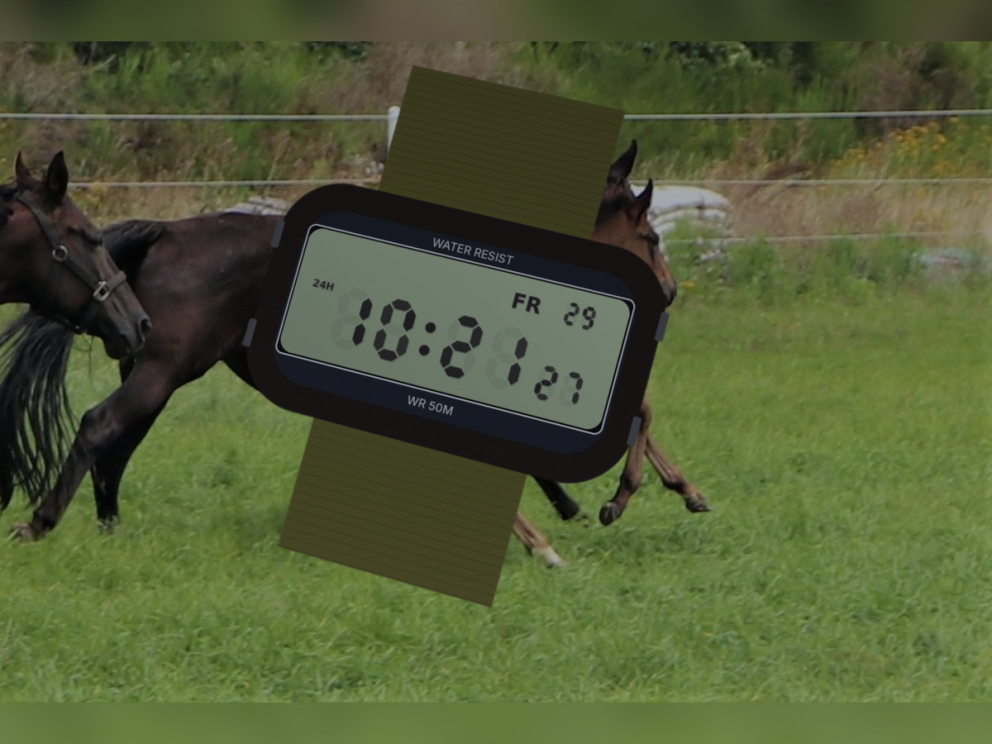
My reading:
10 h 21 min 27 s
